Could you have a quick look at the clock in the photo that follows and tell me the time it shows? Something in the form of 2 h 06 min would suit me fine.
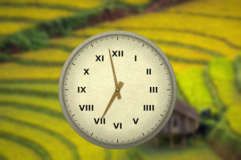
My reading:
6 h 58 min
